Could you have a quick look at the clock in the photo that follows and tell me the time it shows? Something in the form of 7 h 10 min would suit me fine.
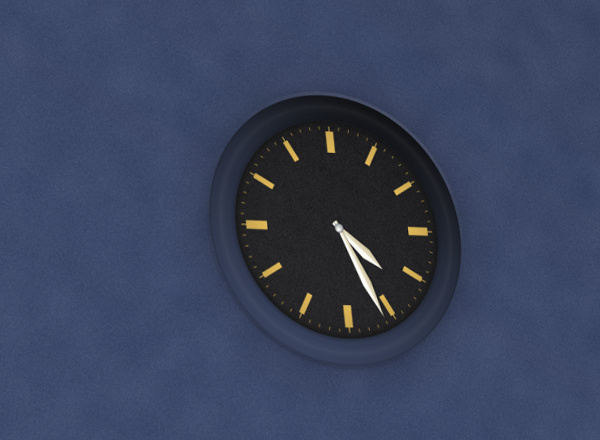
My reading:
4 h 26 min
